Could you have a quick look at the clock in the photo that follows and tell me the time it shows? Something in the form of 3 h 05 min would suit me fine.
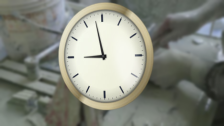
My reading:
8 h 58 min
